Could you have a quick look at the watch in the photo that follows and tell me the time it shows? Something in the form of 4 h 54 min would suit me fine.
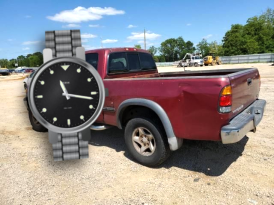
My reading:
11 h 17 min
